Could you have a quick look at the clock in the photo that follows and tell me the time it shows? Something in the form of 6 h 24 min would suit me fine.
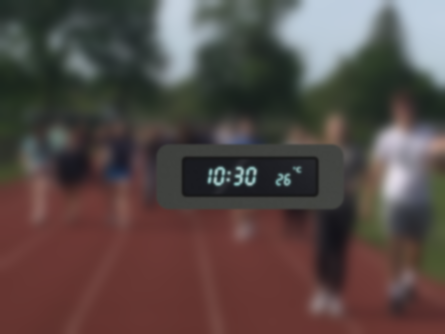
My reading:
10 h 30 min
